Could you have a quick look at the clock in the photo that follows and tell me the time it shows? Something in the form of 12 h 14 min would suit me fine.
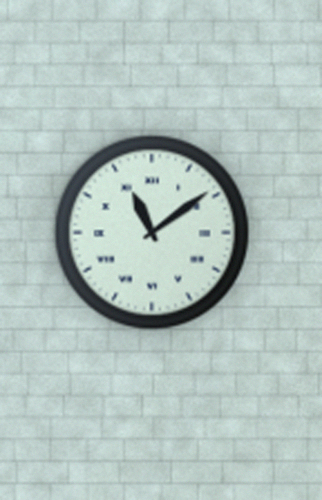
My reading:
11 h 09 min
